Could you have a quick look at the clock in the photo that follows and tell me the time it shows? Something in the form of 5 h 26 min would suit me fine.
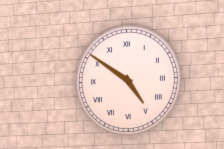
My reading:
4 h 51 min
